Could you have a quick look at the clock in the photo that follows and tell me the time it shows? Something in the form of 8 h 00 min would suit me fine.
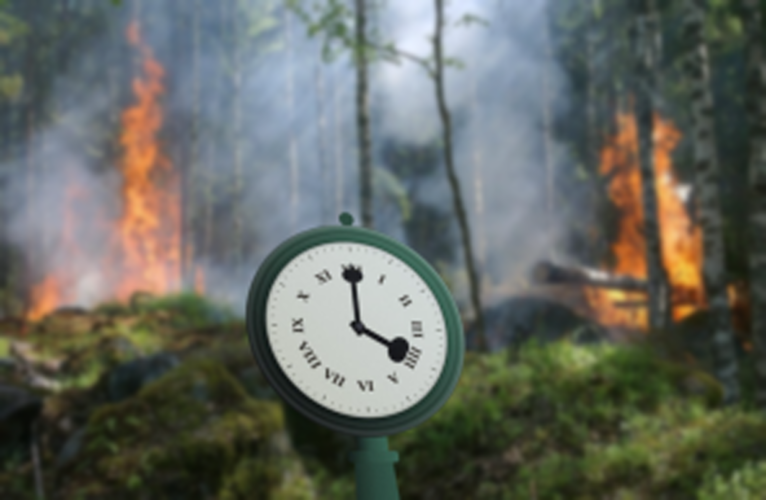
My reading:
4 h 00 min
